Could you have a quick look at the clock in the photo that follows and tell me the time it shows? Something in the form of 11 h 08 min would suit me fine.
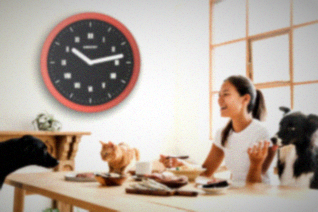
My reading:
10 h 13 min
